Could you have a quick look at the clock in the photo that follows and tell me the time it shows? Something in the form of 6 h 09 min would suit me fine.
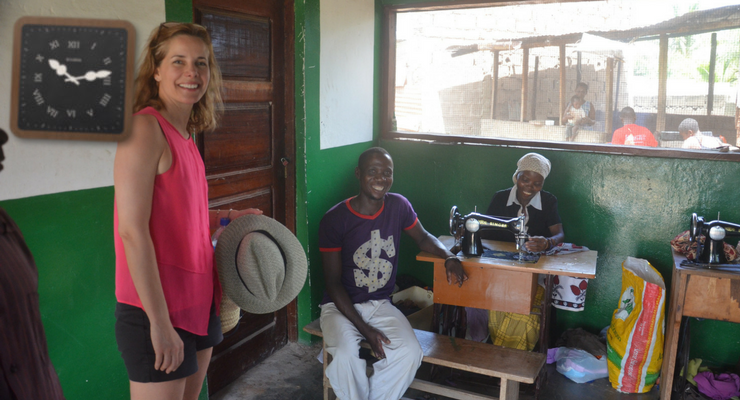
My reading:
10 h 13 min
